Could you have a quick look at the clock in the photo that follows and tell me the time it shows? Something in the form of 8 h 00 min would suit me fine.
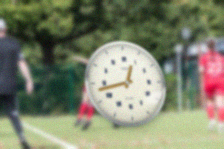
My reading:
12 h 43 min
